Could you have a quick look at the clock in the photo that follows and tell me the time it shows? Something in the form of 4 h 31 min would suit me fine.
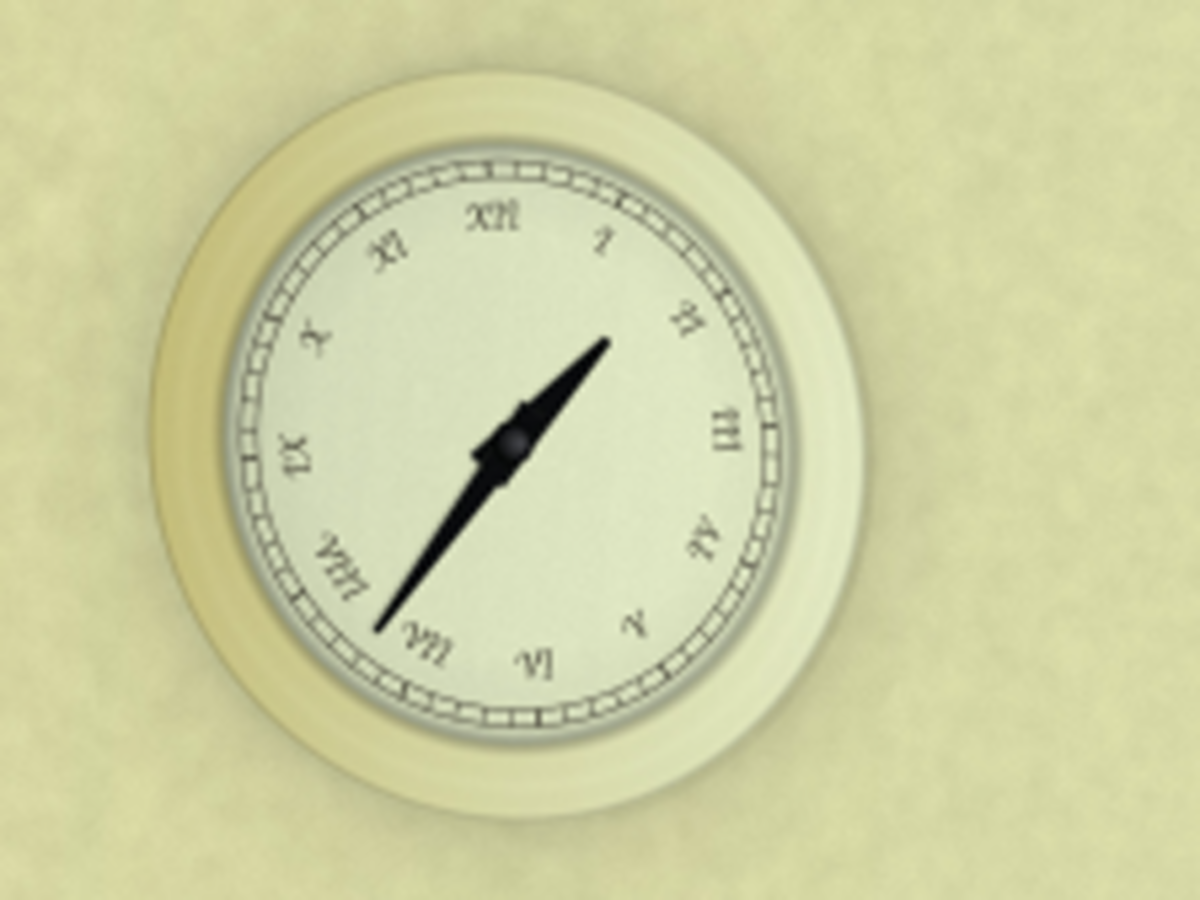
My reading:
1 h 37 min
